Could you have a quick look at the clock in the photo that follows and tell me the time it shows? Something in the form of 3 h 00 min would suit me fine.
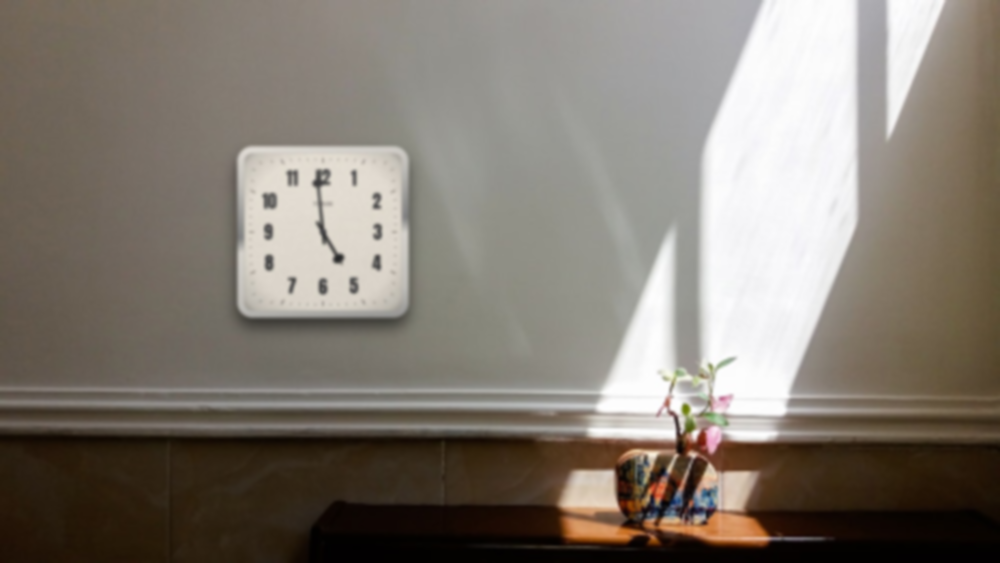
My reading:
4 h 59 min
